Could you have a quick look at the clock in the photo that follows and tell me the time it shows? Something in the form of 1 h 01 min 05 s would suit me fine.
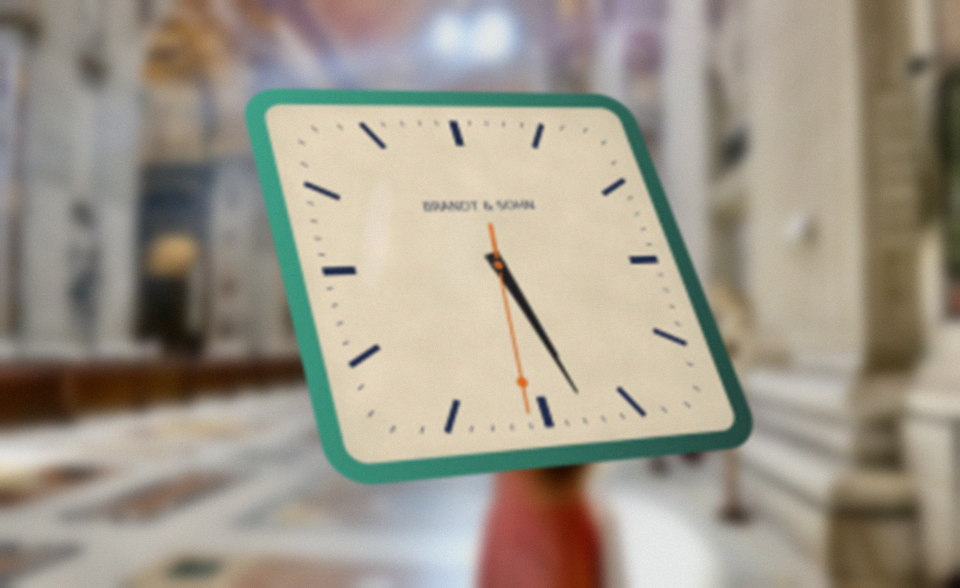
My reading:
5 h 27 min 31 s
